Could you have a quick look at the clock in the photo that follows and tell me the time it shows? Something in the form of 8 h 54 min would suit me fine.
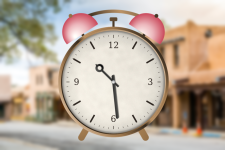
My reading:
10 h 29 min
